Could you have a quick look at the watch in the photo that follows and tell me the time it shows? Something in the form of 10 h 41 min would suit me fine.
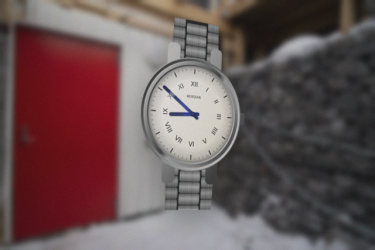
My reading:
8 h 51 min
